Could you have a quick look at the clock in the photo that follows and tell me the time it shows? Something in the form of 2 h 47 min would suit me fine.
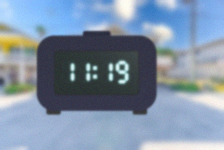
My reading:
11 h 19 min
